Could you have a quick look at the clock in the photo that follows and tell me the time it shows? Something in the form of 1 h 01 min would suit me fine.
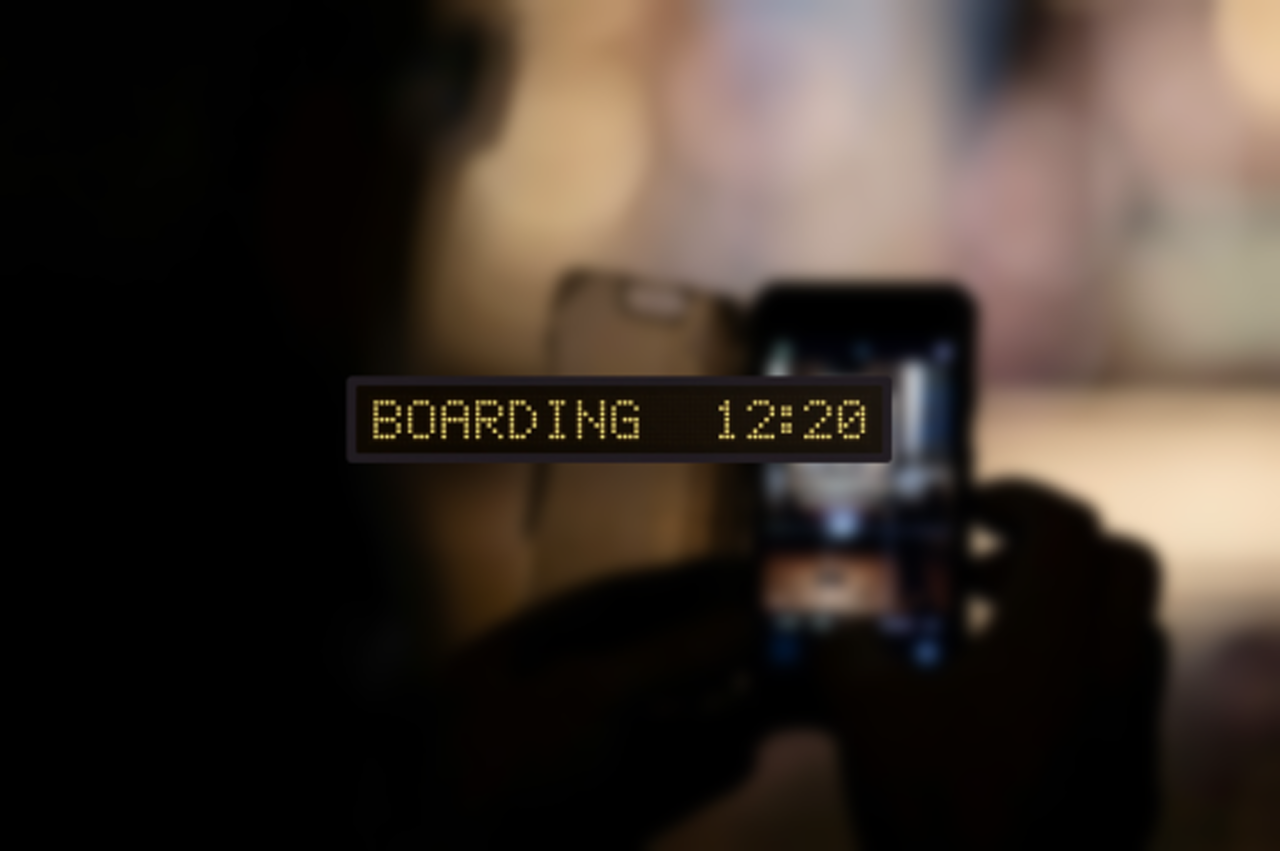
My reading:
12 h 20 min
